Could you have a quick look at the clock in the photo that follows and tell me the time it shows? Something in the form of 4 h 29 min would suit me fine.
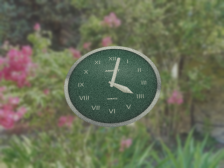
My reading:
4 h 02 min
